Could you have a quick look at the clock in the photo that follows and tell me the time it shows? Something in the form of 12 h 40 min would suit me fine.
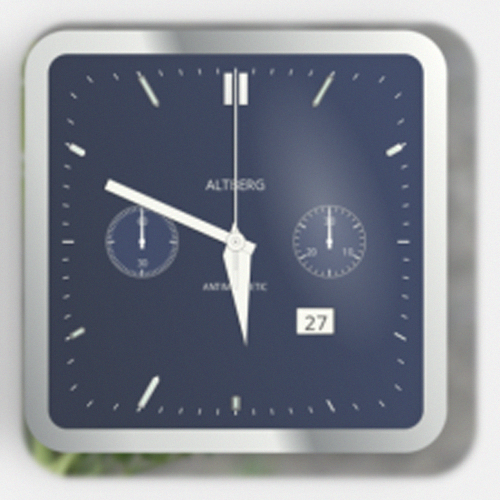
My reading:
5 h 49 min
